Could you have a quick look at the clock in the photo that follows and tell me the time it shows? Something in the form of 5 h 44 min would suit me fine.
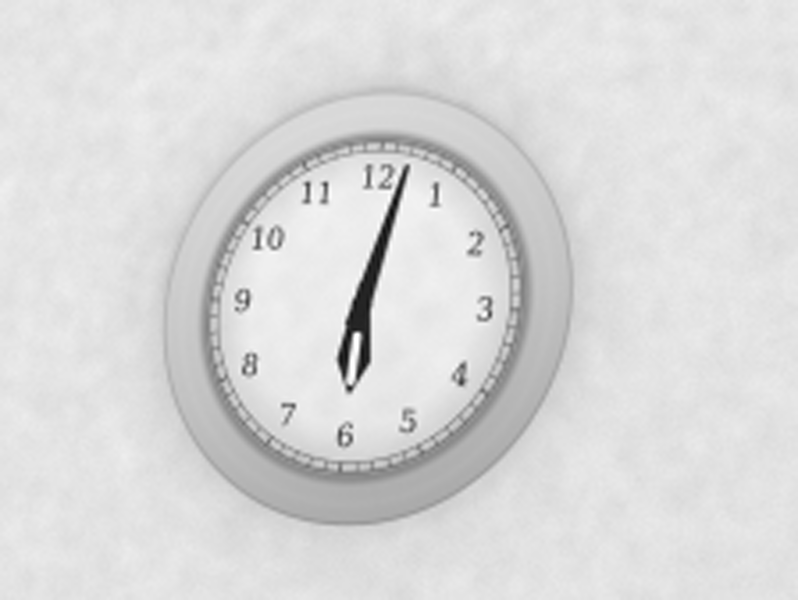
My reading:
6 h 02 min
